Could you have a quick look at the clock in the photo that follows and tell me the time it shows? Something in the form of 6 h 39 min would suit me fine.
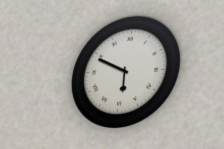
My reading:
5 h 49 min
